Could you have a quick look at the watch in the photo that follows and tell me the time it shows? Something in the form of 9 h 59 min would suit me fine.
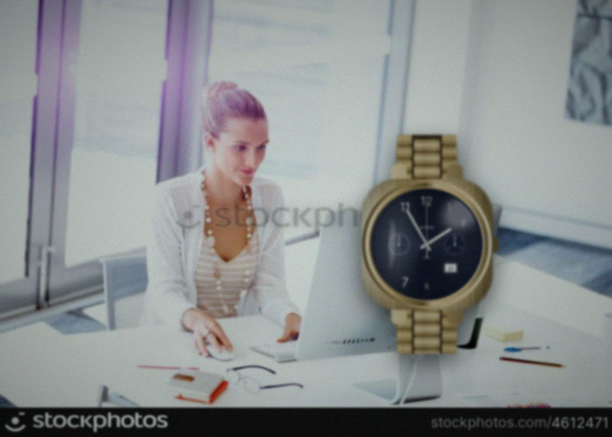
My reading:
1 h 55 min
